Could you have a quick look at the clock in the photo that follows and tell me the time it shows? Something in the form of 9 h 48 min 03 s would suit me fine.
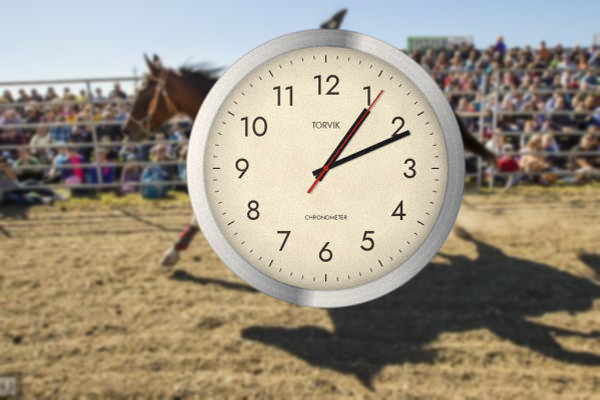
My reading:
1 h 11 min 06 s
